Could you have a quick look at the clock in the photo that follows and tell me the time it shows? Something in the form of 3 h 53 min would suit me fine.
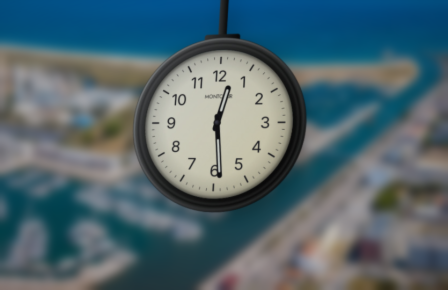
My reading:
12 h 29 min
